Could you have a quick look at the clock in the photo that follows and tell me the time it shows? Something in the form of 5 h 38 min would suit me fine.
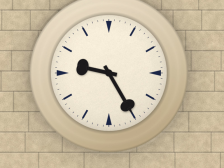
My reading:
9 h 25 min
